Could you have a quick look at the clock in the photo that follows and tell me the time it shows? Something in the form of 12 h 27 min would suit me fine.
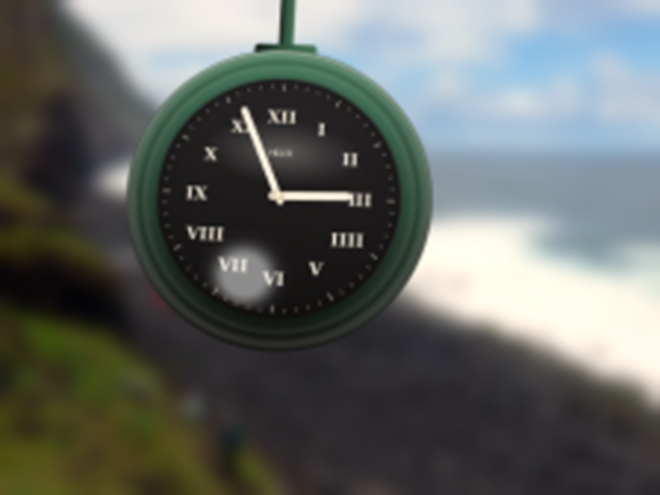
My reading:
2 h 56 min
